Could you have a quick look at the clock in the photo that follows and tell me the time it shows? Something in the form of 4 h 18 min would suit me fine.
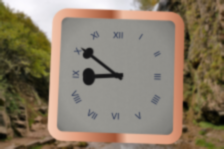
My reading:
8 h 51 min
